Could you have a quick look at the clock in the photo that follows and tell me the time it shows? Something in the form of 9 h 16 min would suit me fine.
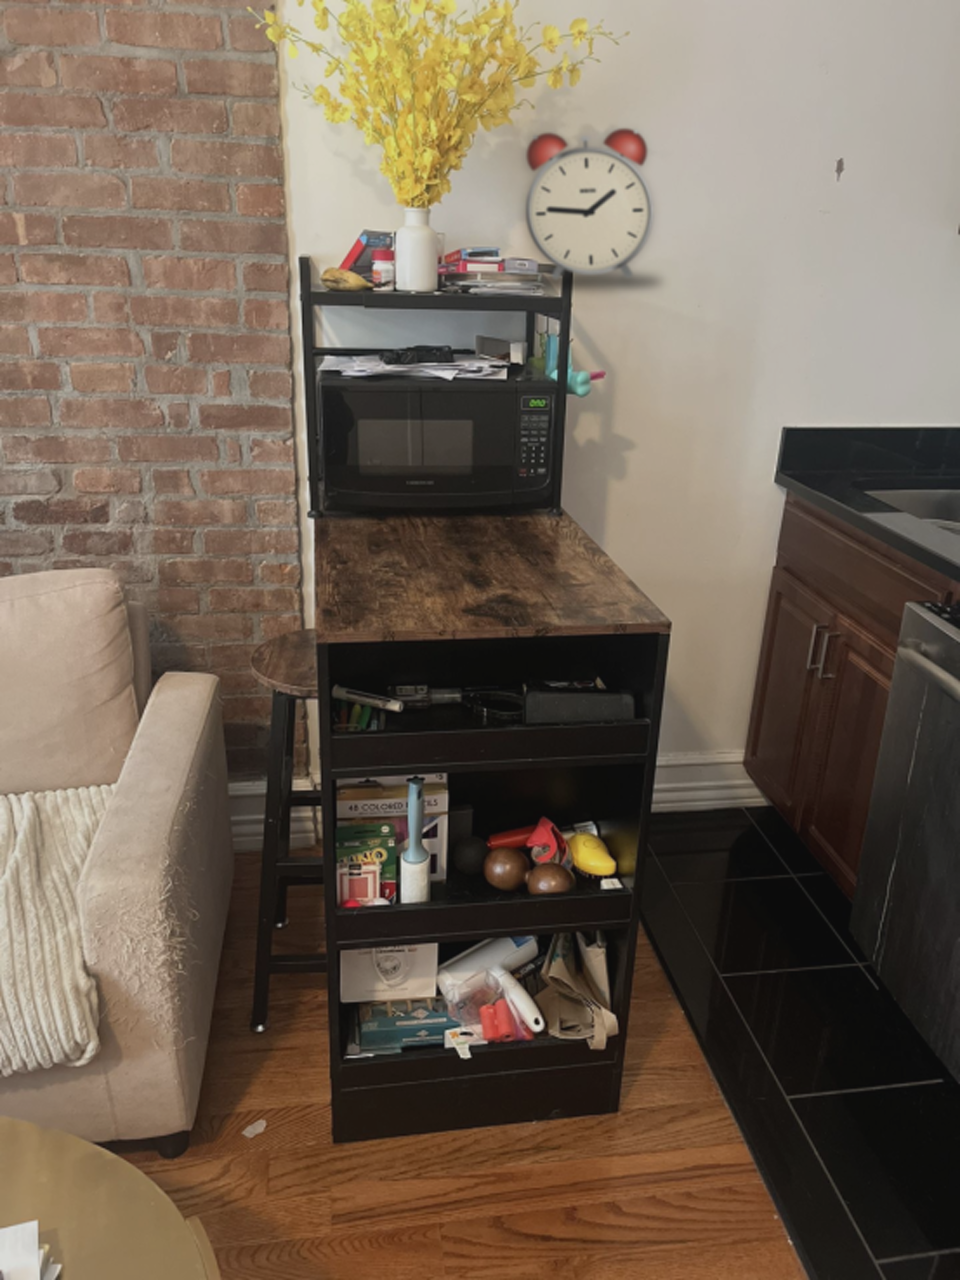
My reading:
1 h 46 min
